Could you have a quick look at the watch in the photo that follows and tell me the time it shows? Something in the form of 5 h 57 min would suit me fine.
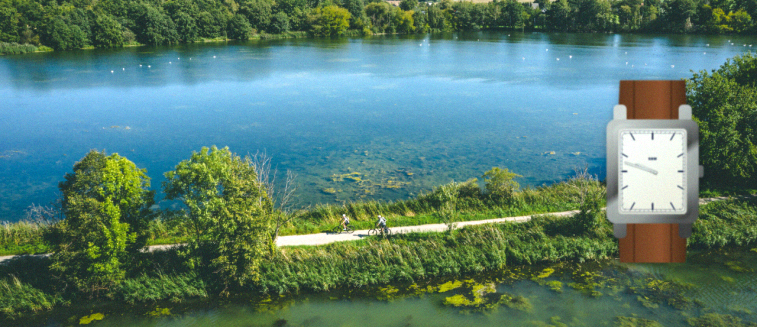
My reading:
9 h 48 min
